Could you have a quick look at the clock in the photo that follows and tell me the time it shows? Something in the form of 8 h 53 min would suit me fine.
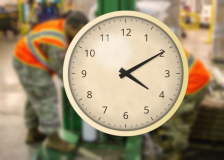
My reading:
4 h 10 min
